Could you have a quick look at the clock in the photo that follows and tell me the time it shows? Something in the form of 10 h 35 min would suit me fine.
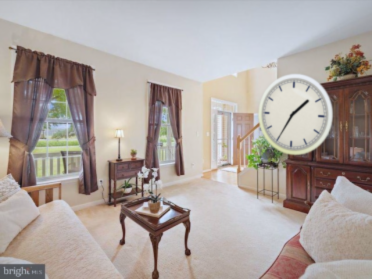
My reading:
1 h 35 min
